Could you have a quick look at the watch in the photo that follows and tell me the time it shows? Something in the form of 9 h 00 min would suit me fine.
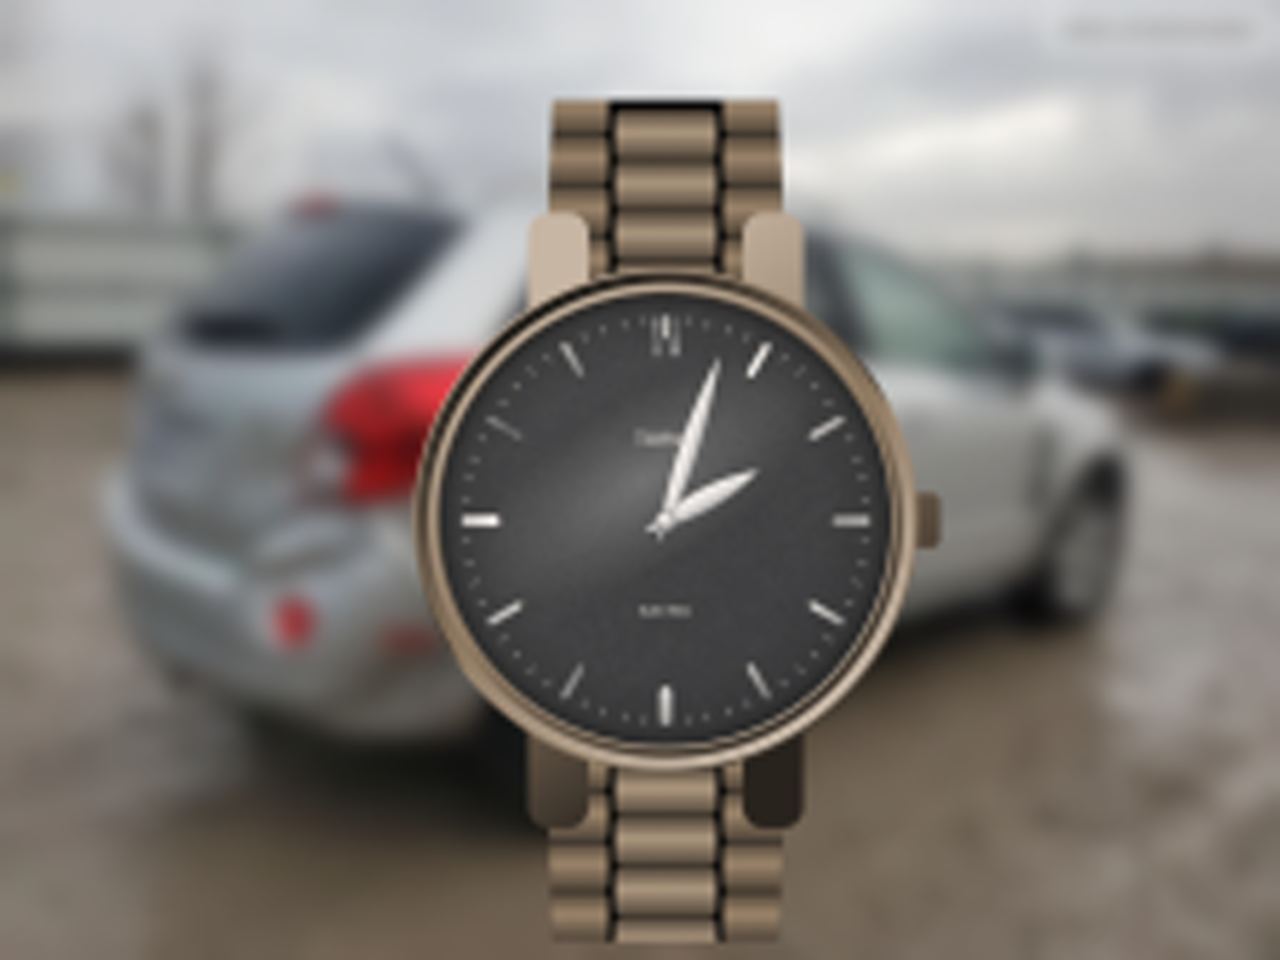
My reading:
2 h 03 min
